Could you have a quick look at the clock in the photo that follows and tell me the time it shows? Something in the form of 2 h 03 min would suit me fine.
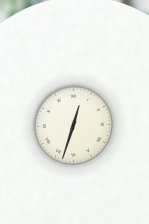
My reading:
12 h 33 min
